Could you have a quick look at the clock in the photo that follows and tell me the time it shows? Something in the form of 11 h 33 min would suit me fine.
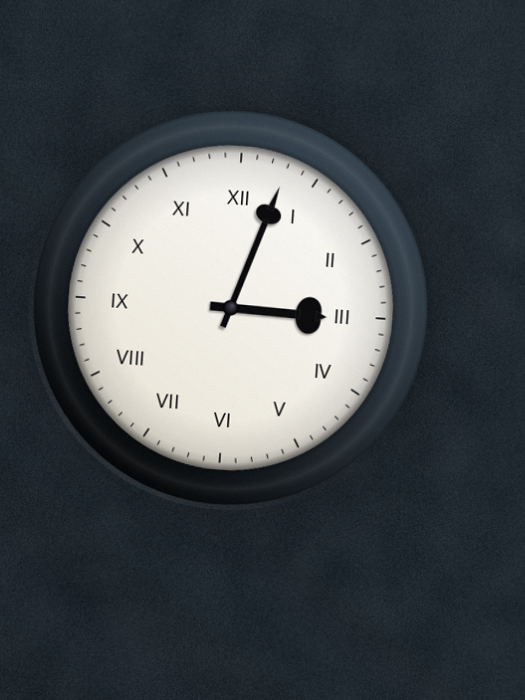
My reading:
3 h 03 min
